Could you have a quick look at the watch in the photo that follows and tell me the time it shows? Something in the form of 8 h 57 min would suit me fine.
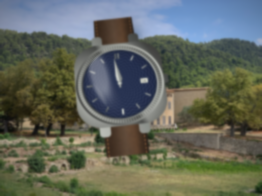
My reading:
11 h 59 min
